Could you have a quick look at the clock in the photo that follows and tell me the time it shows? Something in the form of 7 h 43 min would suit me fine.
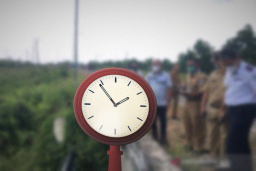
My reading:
1 h 54 min
